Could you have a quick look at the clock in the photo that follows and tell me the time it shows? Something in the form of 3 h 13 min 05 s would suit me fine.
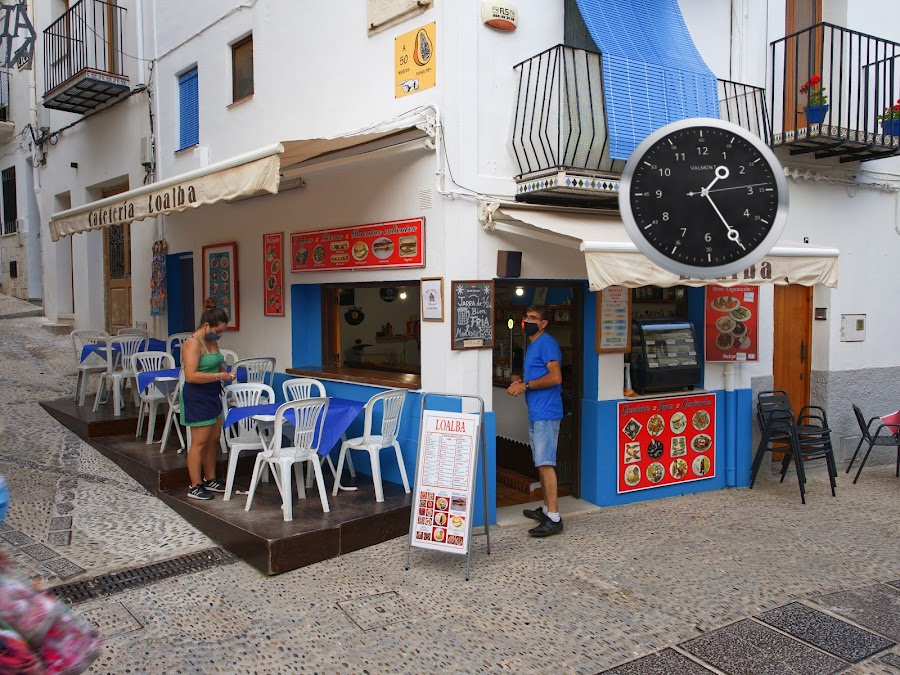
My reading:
1 h 25 min 14 s
